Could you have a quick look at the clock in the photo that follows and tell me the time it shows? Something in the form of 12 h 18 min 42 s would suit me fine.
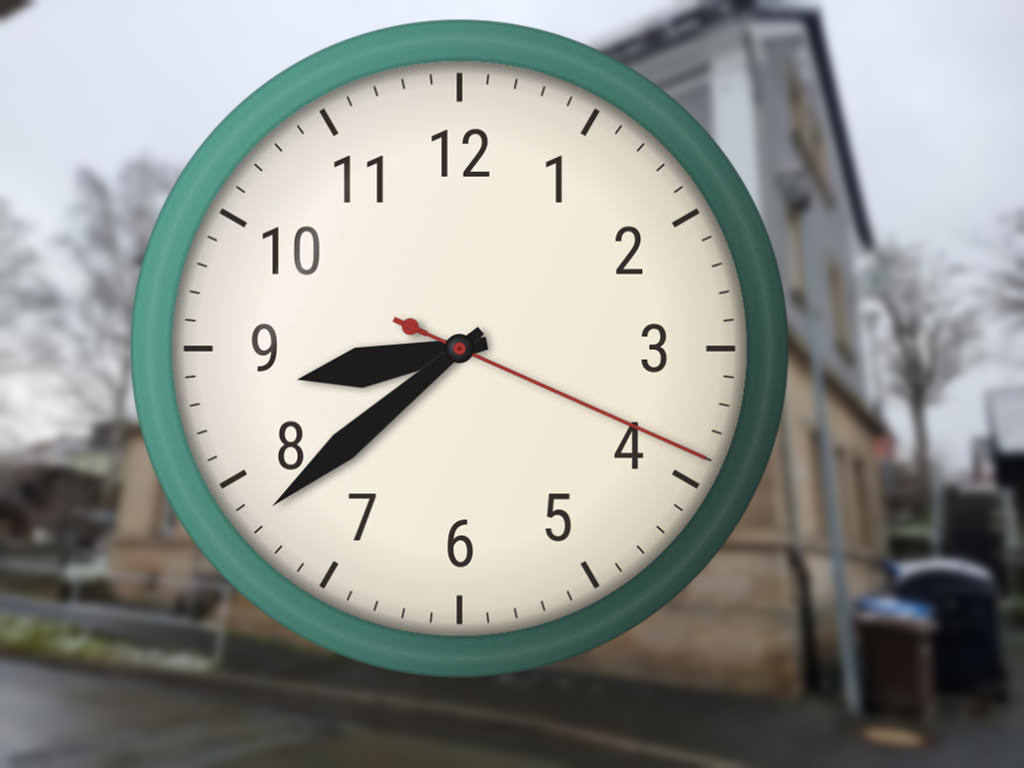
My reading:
8 h 38 min 19 s
